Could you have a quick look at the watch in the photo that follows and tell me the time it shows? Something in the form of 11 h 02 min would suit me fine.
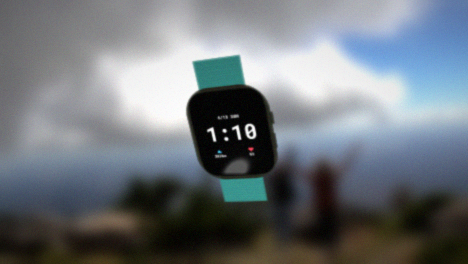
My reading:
1 h 10 min
